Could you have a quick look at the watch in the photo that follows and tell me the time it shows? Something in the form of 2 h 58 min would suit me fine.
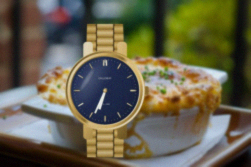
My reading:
6 h 34 min
